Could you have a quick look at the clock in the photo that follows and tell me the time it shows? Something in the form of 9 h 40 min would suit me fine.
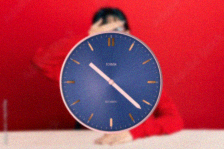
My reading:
10 h 22 min
